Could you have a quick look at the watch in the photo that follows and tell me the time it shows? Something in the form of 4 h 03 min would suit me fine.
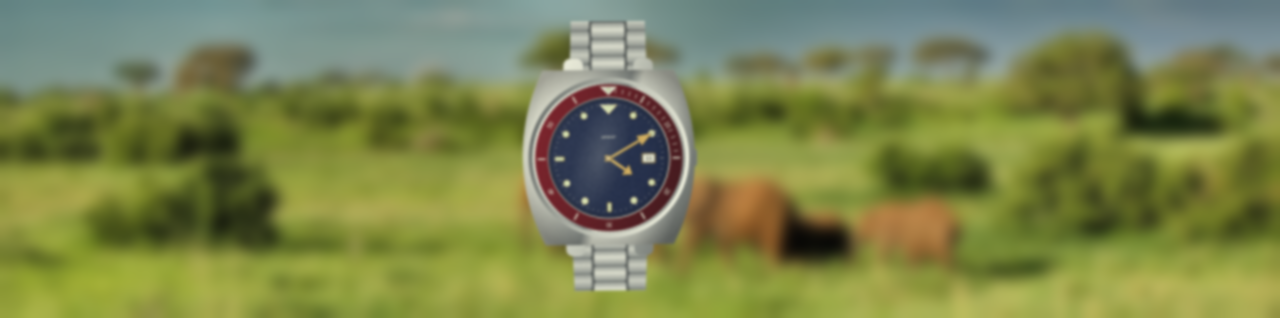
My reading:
4 h 10 min
